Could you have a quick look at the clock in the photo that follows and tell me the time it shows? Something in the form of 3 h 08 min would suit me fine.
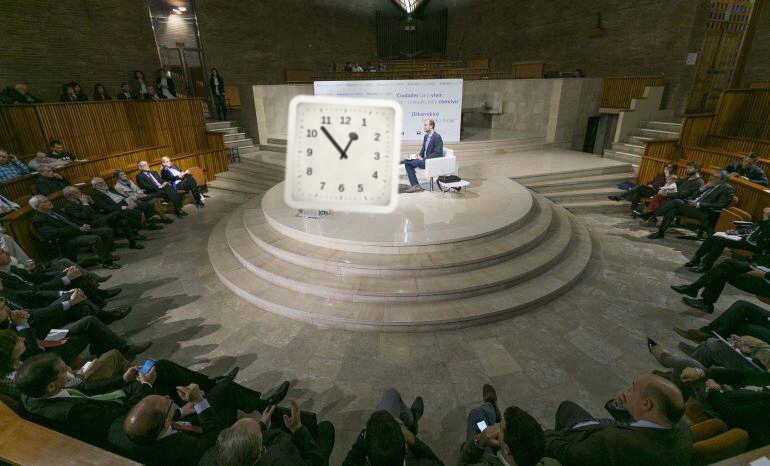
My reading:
12 h 53 min
